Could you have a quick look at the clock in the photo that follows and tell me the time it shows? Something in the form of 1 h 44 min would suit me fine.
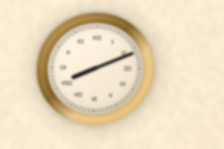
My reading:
8 h 11 min
